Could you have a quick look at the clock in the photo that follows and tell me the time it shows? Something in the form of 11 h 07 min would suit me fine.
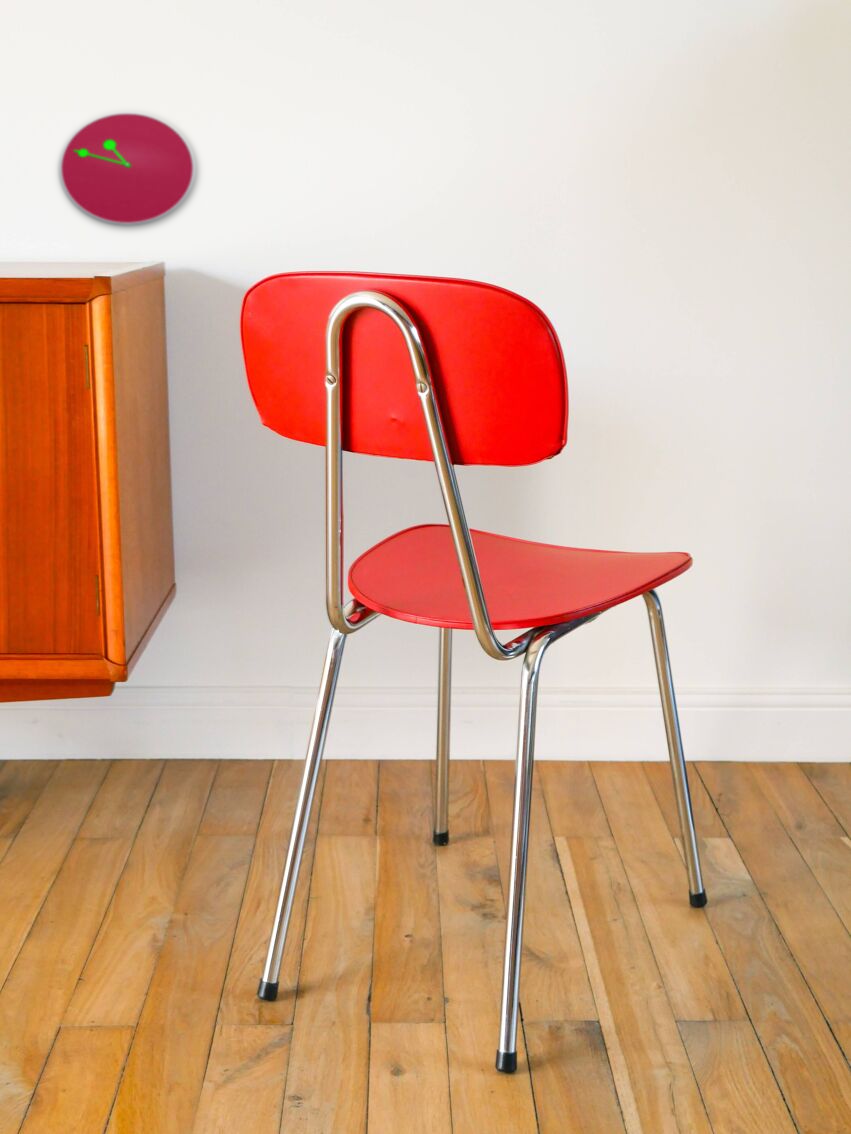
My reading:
10 h 48 min
